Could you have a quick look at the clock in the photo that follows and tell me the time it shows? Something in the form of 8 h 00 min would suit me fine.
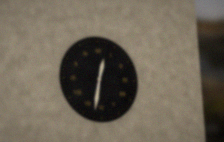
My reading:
12 h 32 min
